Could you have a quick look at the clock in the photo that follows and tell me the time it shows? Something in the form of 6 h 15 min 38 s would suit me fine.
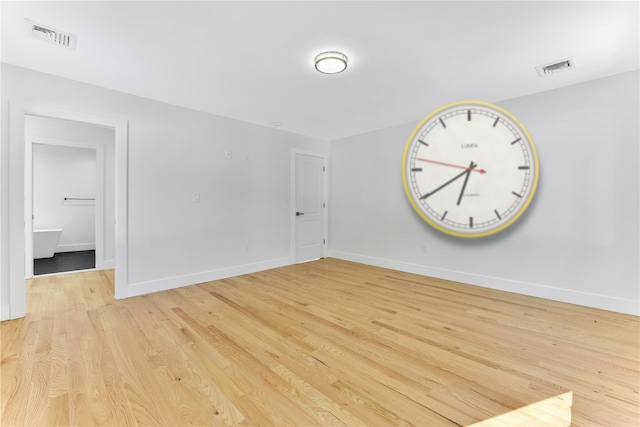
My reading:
6 h 39 min 47 s
